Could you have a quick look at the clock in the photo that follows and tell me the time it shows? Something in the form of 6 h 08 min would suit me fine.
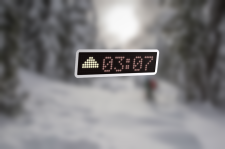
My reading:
3 h 07 min
